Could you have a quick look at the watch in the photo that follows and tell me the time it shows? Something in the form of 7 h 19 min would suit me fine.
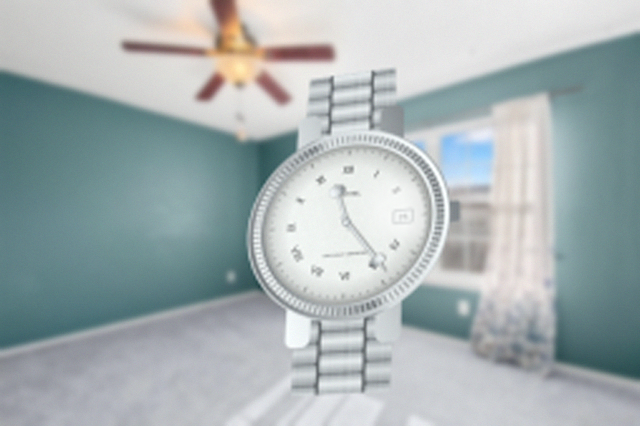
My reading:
11 h 24 min
